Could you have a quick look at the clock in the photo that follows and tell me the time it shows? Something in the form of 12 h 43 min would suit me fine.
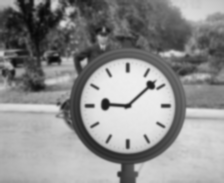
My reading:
9 h 08 min
